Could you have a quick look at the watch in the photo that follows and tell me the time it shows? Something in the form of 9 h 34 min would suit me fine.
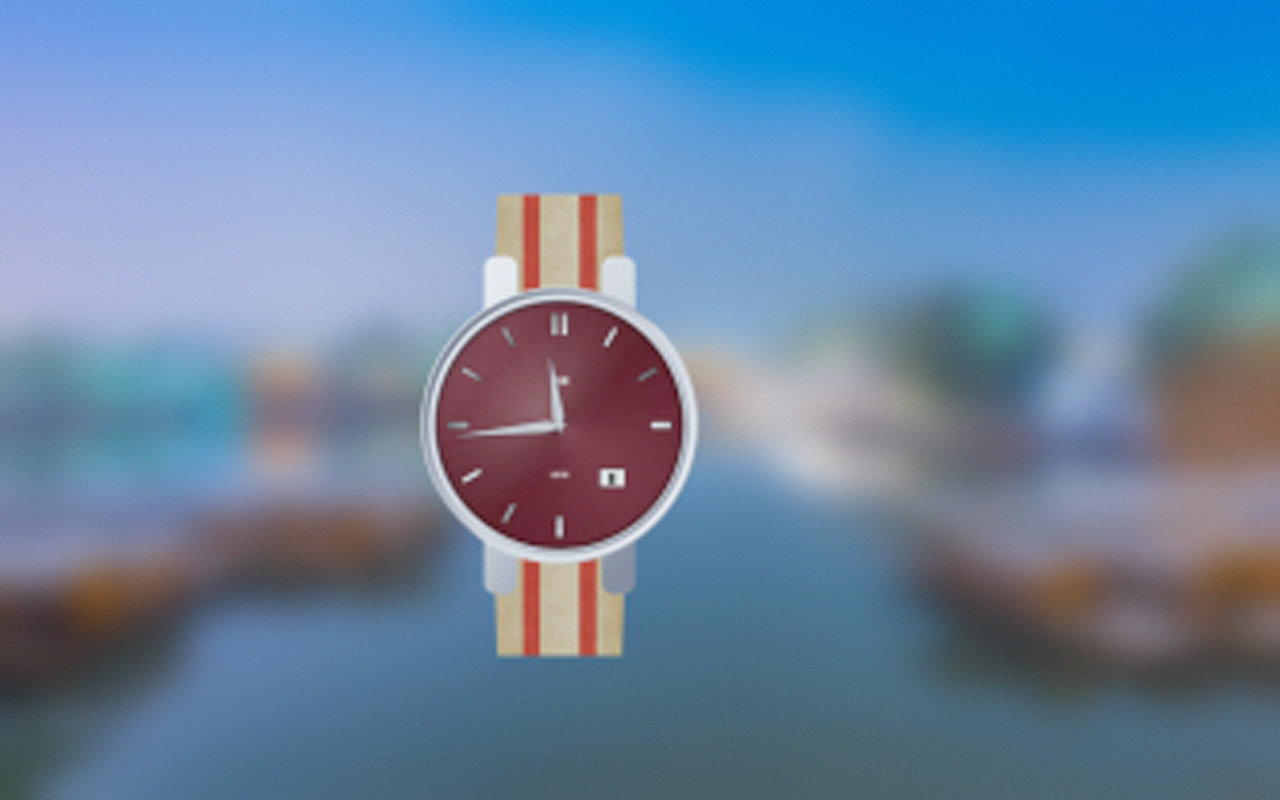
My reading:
11 h 44 min
